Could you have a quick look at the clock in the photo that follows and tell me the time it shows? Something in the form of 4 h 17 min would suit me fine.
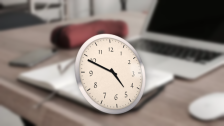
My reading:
4 h 49 min
